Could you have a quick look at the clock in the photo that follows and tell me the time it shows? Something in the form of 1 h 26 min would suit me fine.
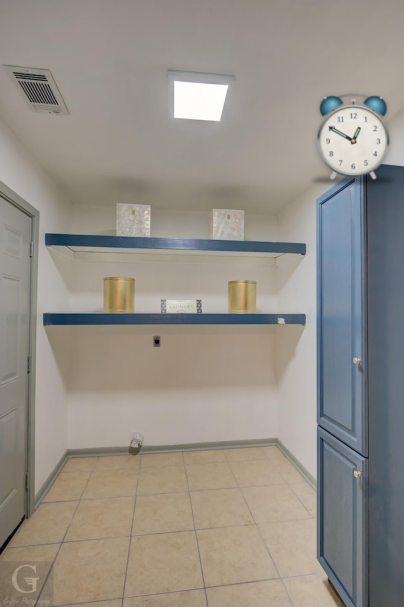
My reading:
12 h 50 min
